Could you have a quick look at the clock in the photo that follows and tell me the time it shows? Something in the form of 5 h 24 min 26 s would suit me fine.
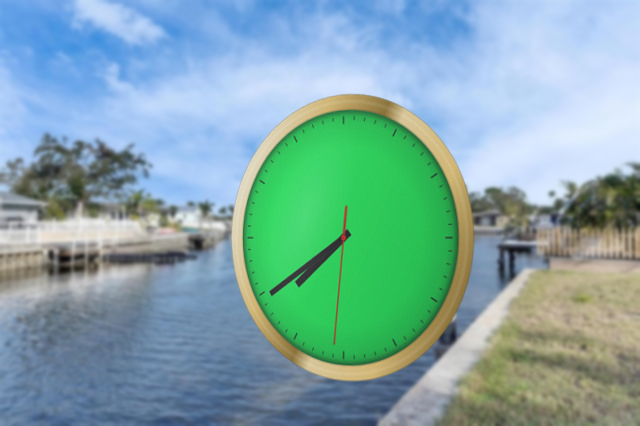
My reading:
7 h 39 min 31 s
